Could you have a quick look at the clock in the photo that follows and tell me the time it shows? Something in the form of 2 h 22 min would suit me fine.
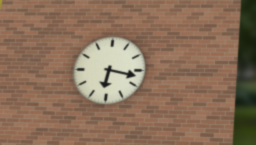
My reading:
6 h 17 min
